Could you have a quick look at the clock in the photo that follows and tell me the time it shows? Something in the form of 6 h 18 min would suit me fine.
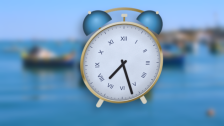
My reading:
7 h 27 min
